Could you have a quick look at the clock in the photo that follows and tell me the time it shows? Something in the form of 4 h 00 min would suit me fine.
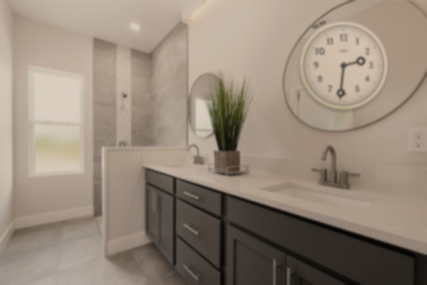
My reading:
2 h 31 min
